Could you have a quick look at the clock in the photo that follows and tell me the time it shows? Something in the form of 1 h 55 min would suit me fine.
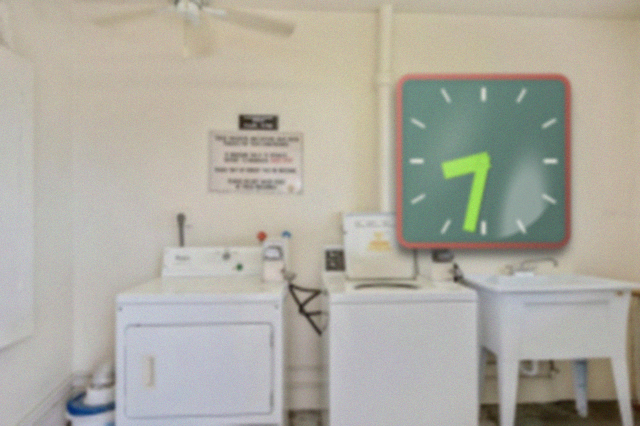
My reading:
8 h 32 min
